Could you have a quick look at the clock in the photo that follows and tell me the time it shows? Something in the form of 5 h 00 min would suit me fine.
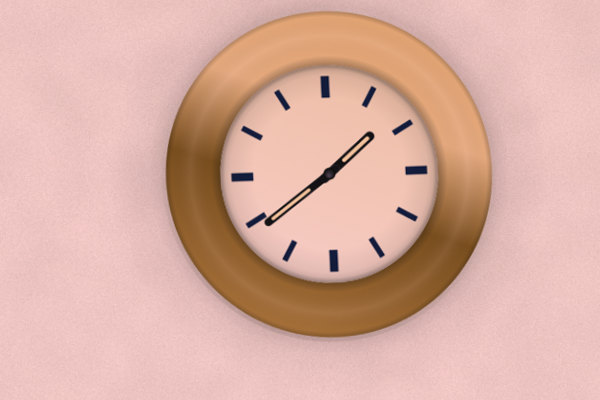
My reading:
1 h 39 min
